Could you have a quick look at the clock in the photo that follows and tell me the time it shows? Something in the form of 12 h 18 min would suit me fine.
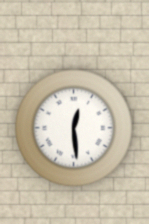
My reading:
12 h 29 min
